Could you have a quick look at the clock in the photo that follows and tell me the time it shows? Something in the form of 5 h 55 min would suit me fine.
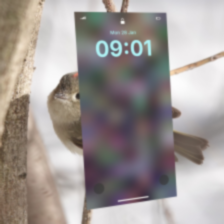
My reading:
9 h 01 min
